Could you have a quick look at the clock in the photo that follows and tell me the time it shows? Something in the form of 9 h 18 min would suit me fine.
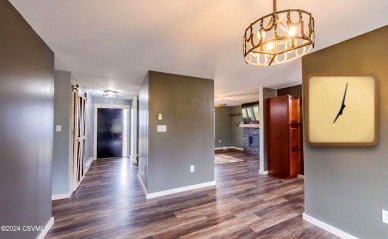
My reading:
7 h 02 min
